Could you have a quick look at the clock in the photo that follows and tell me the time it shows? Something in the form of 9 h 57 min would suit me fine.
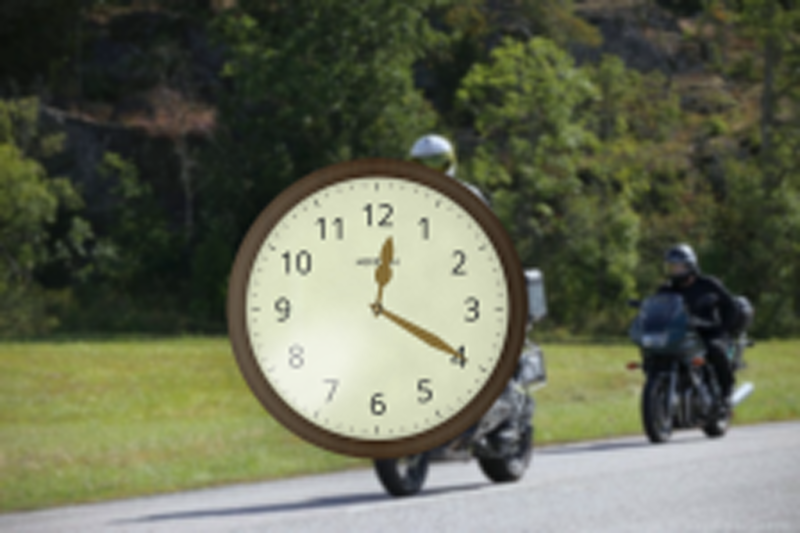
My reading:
12 h 20 min
